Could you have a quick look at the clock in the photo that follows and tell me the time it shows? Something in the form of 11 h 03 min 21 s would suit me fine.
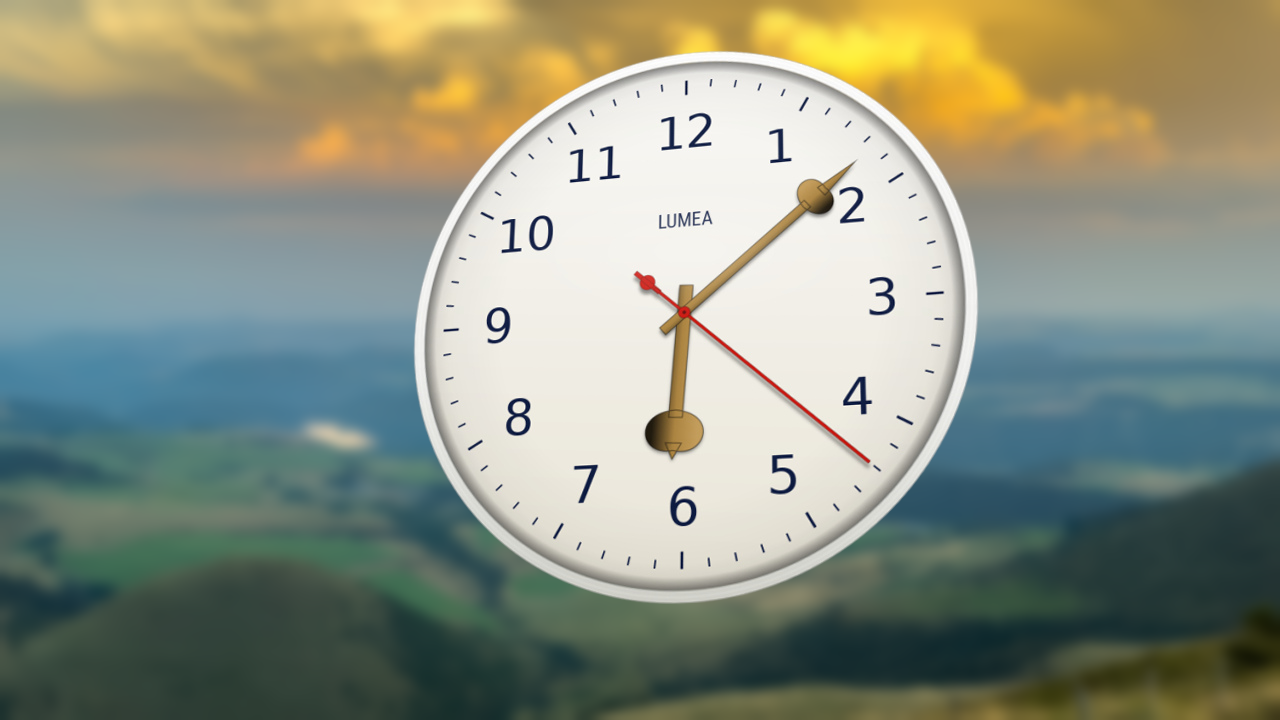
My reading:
6 h 08 min 22 s
